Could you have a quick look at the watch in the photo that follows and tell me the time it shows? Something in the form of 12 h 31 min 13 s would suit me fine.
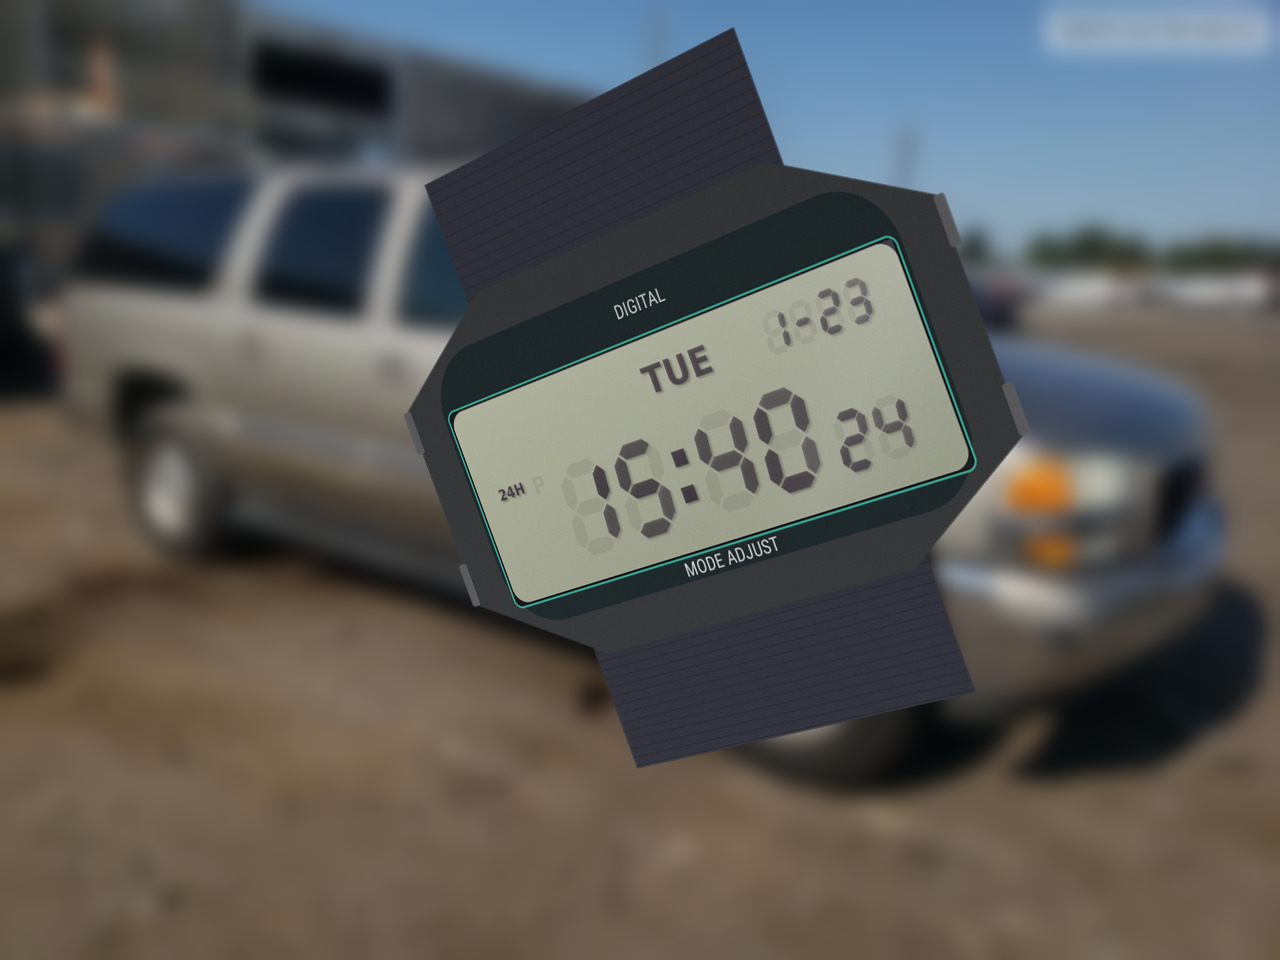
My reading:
15 h 40 min 24 s
